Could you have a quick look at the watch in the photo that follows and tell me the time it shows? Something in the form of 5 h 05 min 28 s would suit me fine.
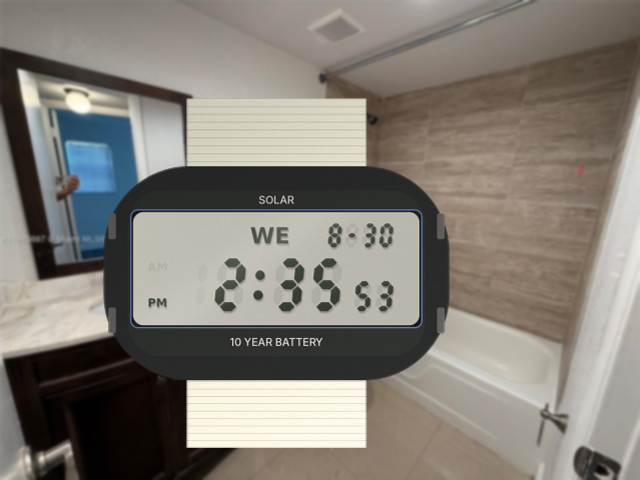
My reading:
2 h 35 min 53 s
